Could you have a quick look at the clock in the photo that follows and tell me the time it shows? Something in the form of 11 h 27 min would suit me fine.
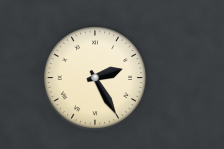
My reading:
2 h 25 min
